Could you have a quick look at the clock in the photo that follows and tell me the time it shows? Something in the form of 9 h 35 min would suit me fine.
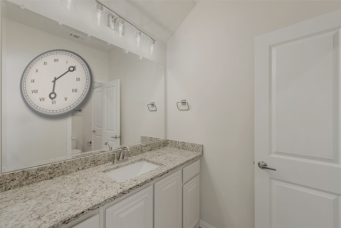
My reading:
6 h 09 min
